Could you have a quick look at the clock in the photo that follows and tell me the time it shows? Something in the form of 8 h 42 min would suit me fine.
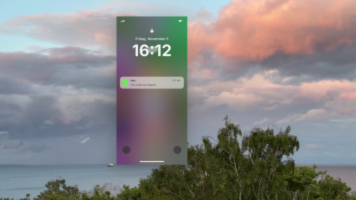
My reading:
16 h 12 min
